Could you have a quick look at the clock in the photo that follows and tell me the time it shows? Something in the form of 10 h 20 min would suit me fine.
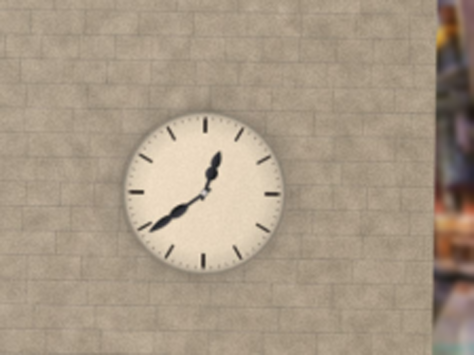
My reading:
12 h 39 min
